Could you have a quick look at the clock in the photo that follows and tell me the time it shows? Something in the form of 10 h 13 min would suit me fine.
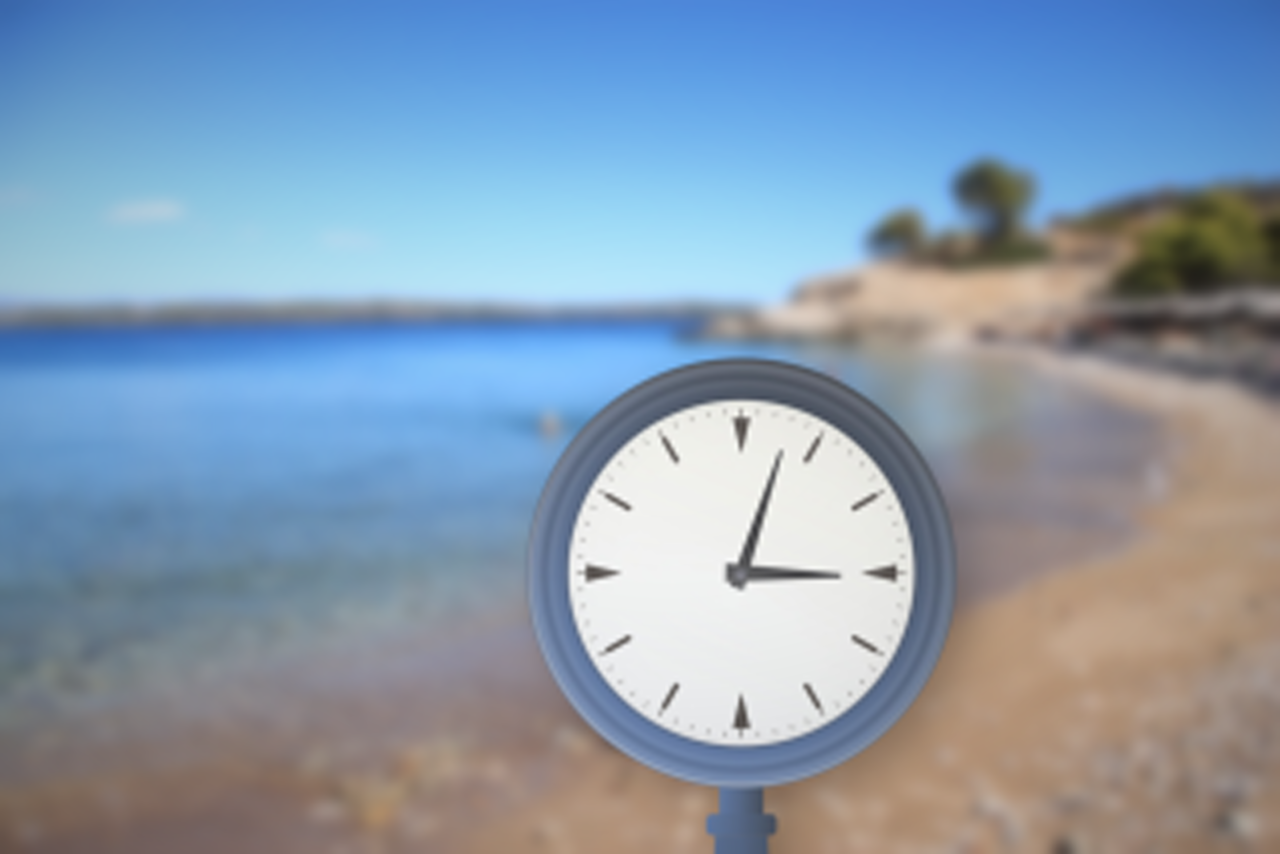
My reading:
3 h 03 min
